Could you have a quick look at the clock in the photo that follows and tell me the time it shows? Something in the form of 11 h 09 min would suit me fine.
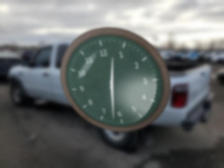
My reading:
12 h 32 min
